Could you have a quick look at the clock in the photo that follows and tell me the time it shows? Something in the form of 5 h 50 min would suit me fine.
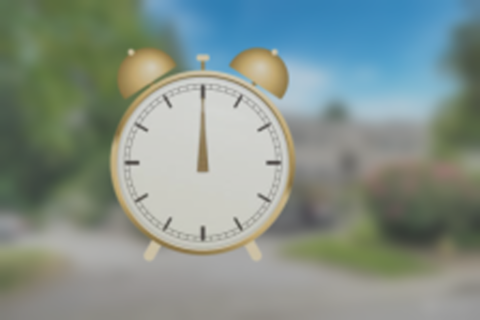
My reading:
12 h 00 min
